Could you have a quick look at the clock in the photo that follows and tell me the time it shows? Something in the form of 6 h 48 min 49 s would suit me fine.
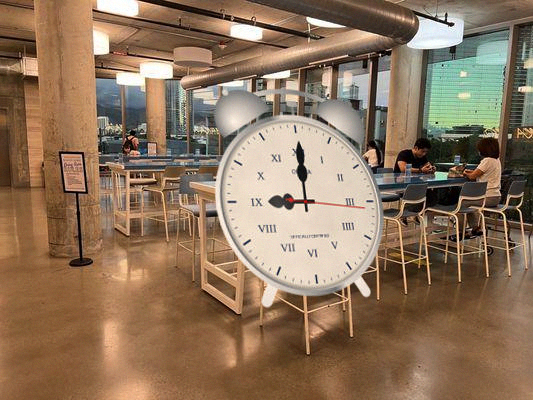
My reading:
9 h 00 min 16 s
